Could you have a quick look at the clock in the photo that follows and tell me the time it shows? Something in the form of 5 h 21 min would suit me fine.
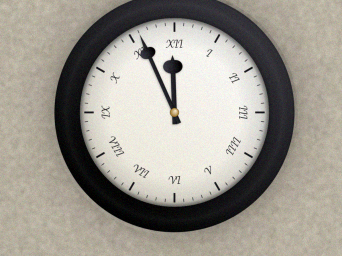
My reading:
11 h 56 min
